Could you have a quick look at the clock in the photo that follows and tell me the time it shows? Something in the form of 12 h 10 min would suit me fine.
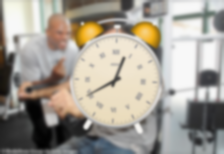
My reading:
12 h 40 min
